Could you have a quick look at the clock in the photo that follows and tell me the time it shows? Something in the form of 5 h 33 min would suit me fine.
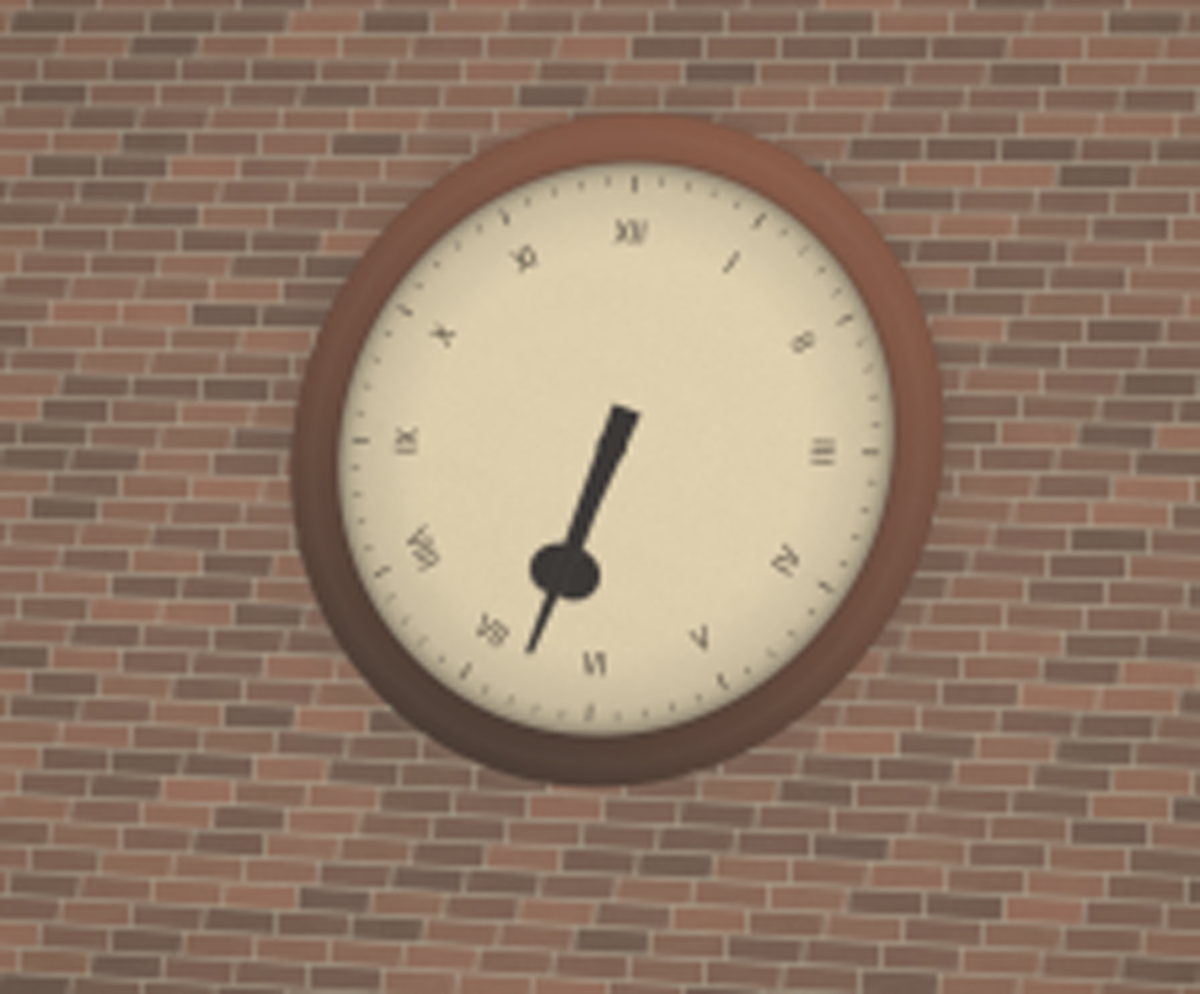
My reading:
6 h 33 min
